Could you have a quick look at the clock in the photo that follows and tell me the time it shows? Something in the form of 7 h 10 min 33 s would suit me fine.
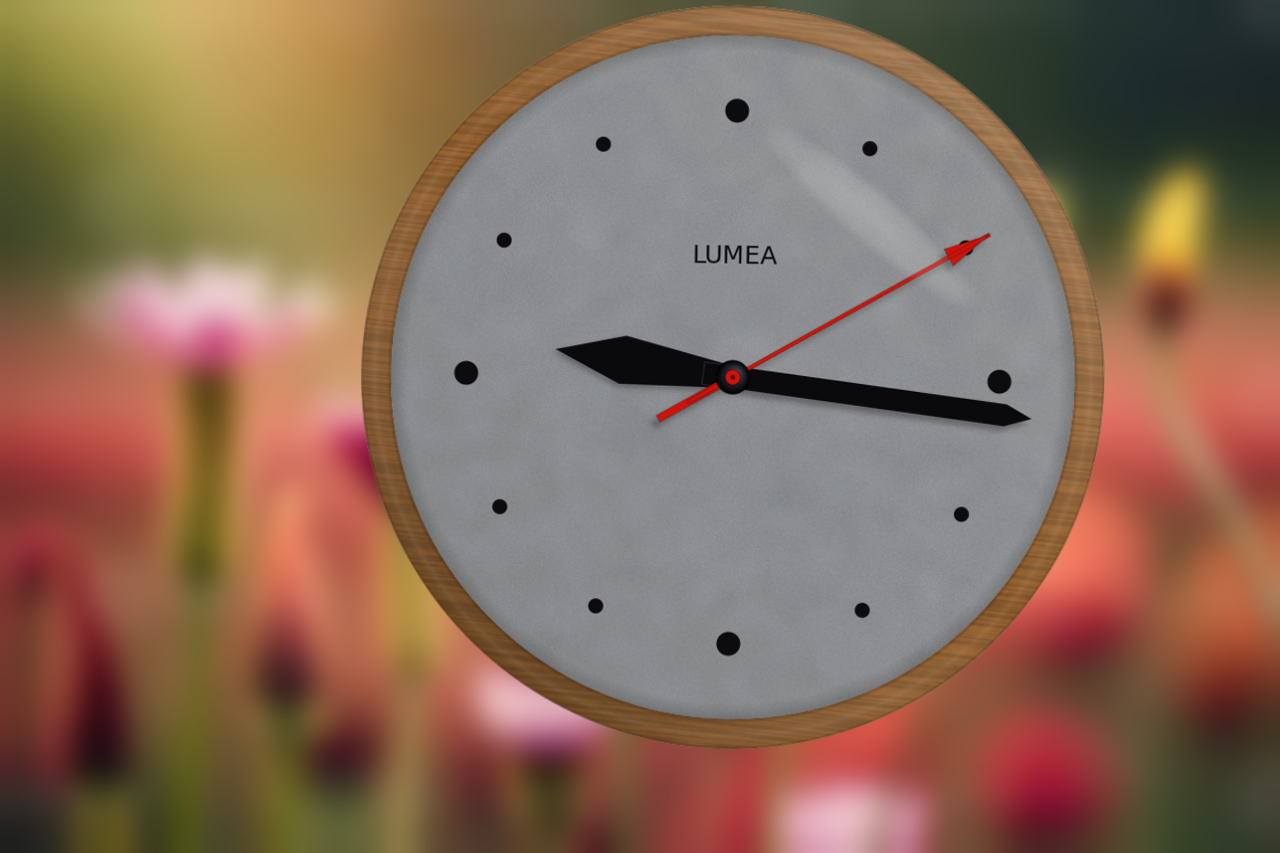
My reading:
9 h 16 min 10 s
